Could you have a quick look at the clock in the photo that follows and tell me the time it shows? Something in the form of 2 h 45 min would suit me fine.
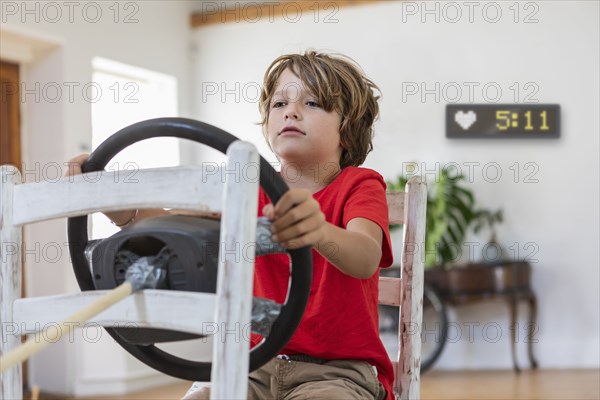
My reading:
5 h 11 min
